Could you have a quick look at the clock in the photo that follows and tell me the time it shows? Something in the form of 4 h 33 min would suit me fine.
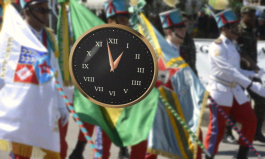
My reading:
12 h 58 min
